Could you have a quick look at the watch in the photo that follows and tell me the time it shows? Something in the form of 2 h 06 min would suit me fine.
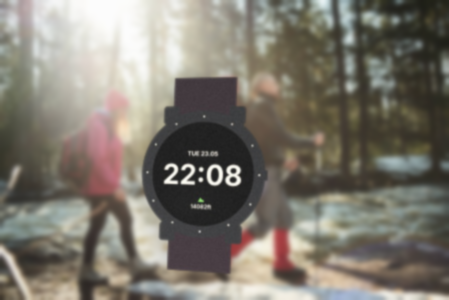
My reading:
22 h 08 min
